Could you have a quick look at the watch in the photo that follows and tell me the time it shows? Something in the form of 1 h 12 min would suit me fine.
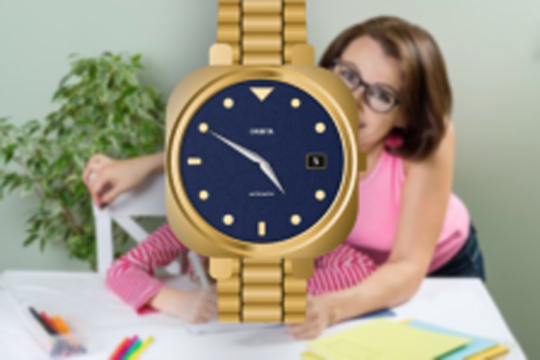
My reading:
4 h 50 min
